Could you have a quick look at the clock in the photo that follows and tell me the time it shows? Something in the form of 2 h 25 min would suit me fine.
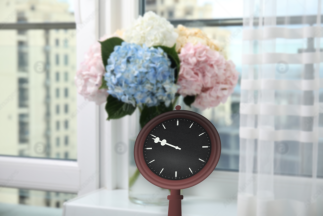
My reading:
9 h 49 min
